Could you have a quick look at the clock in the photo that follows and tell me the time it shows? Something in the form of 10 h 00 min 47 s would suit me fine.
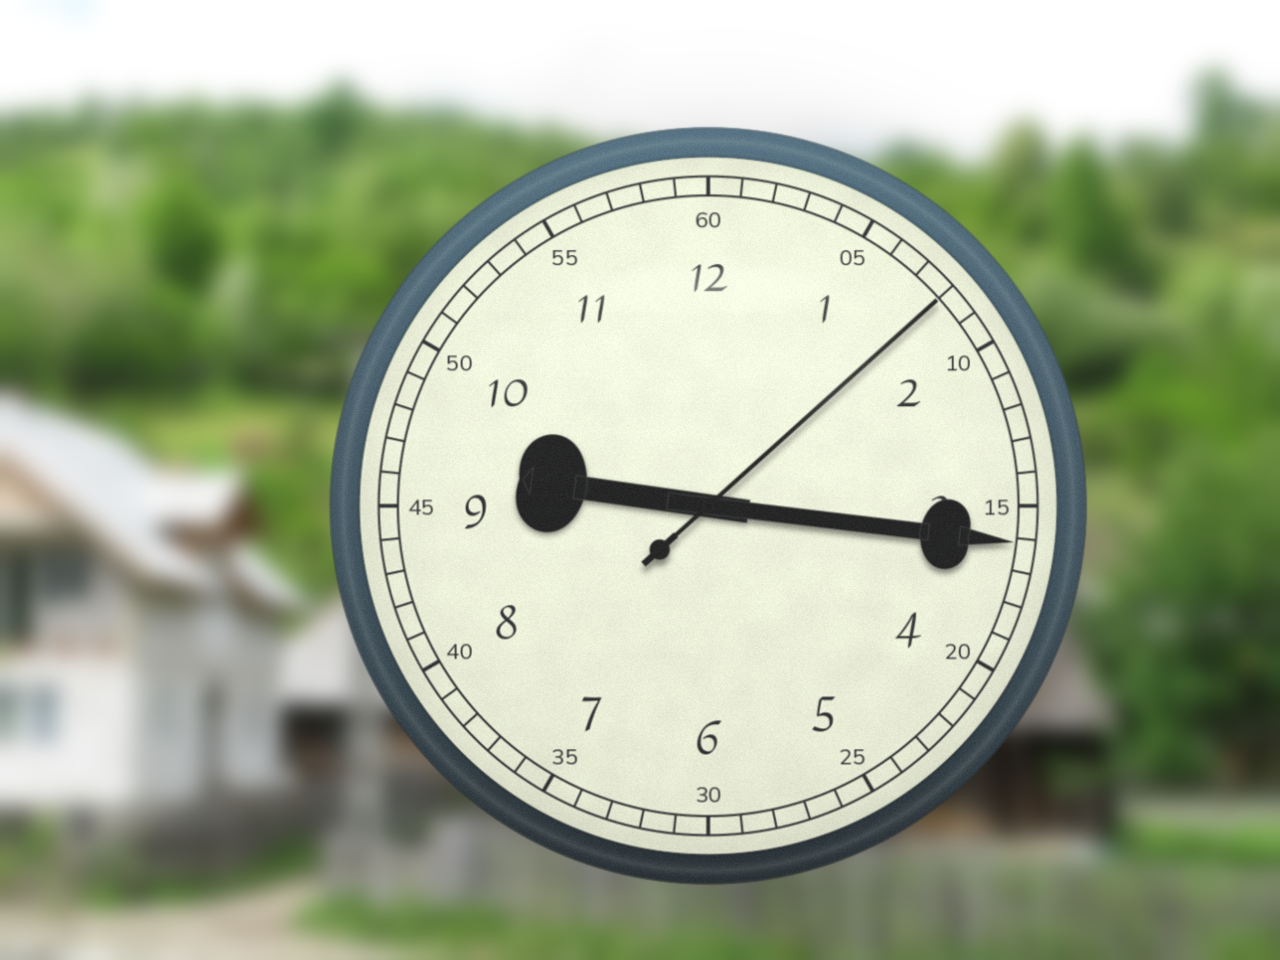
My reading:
9 h 16 min 08 s
